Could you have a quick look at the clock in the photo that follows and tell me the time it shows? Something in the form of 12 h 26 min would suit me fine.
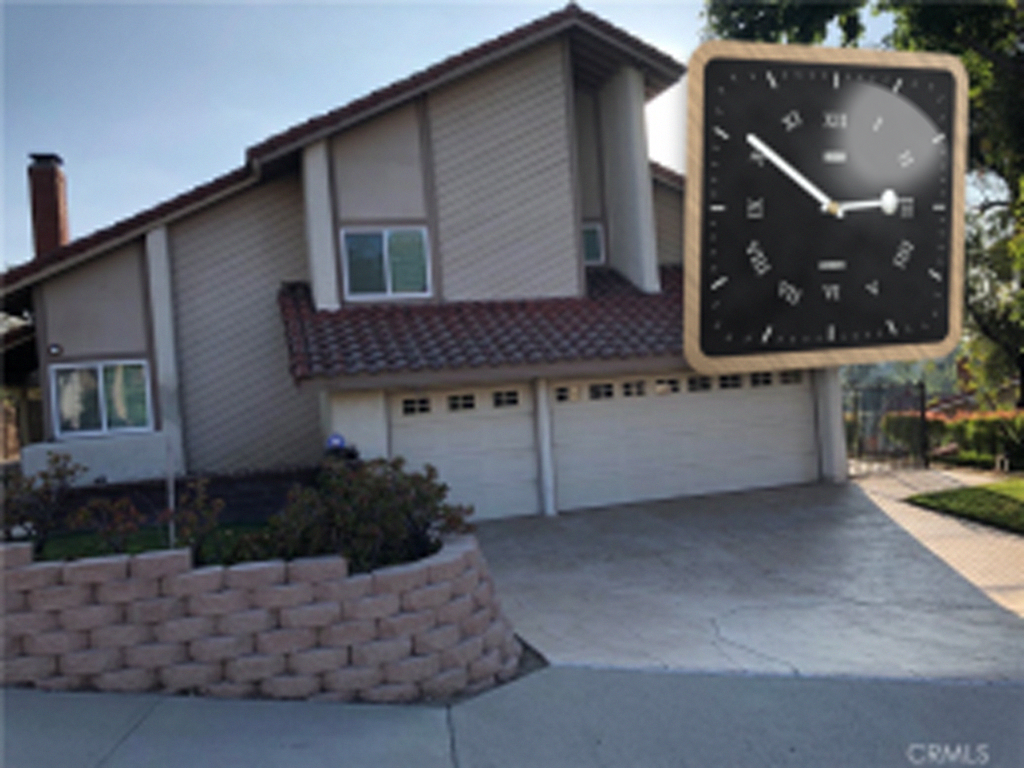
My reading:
2 h 51 min
